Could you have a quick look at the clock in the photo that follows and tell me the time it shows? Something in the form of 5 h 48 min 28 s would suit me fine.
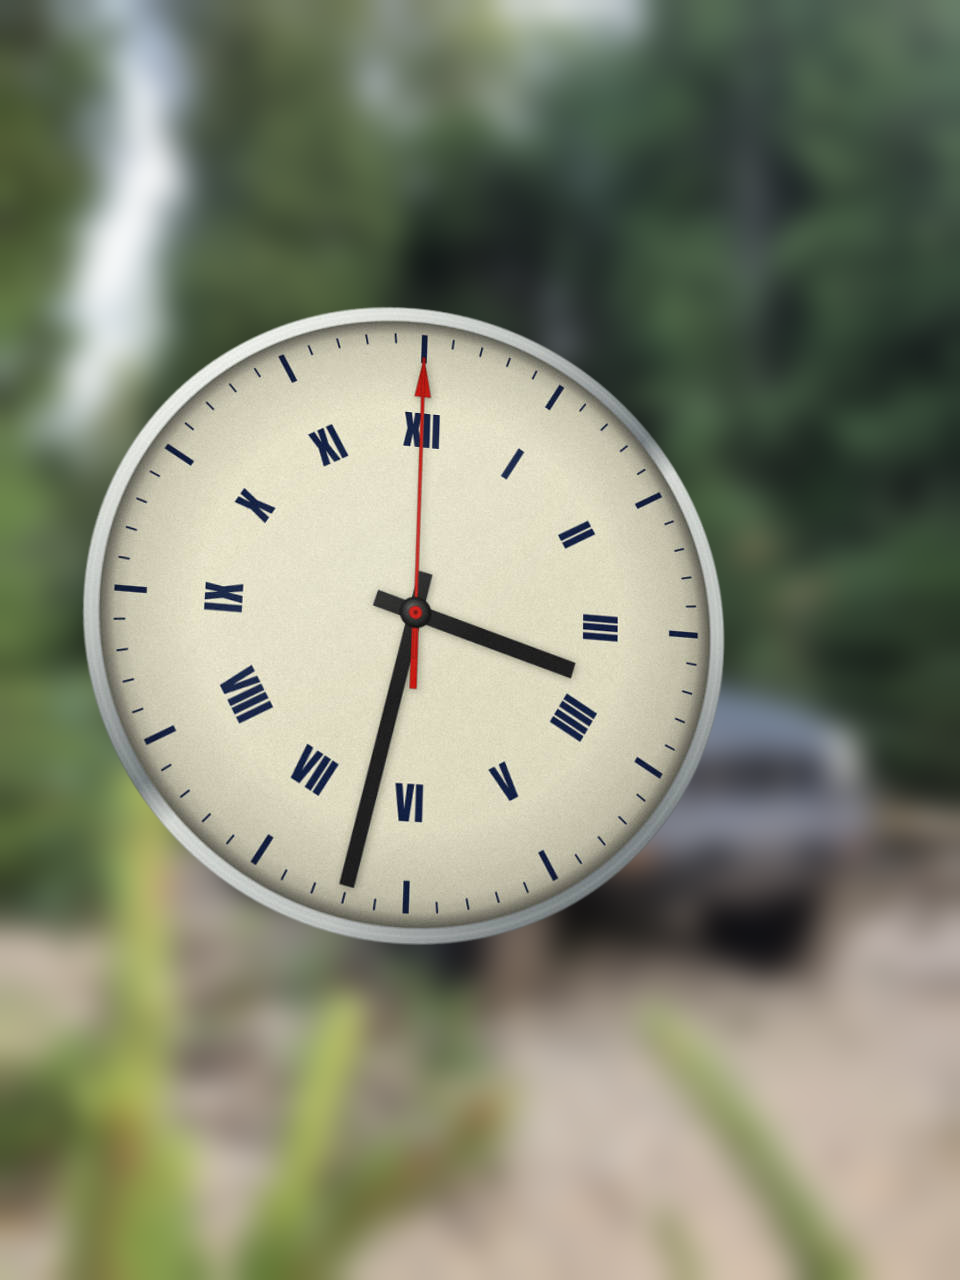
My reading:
3 h 32 min 00 s
